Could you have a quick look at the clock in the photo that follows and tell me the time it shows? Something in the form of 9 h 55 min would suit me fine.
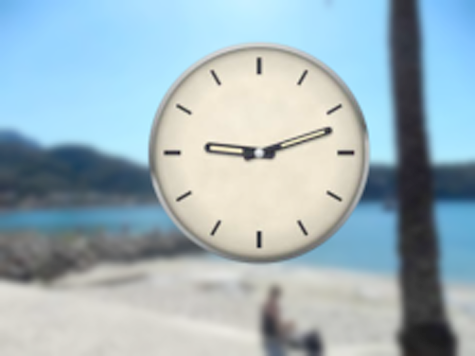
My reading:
9 h 12 min
